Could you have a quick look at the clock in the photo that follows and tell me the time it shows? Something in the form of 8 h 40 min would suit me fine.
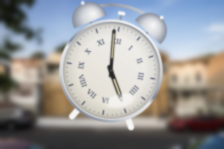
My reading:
4 h 59 min
